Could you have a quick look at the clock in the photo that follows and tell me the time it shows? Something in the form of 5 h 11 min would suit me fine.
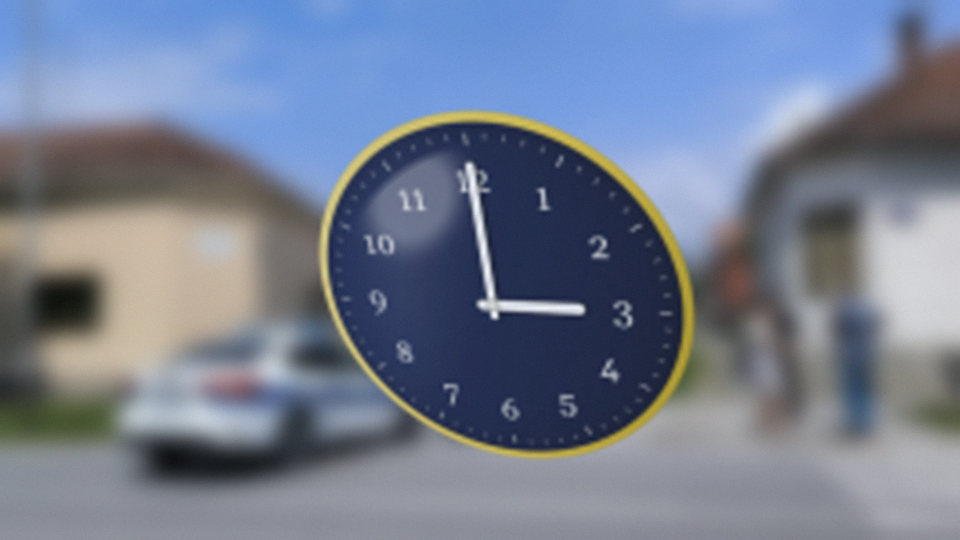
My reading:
3 h 00 min
